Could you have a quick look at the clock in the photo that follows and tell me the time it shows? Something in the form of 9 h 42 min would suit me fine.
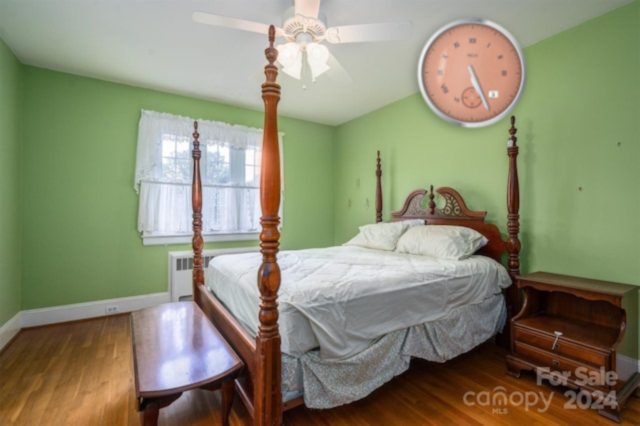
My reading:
5 h 26 min
